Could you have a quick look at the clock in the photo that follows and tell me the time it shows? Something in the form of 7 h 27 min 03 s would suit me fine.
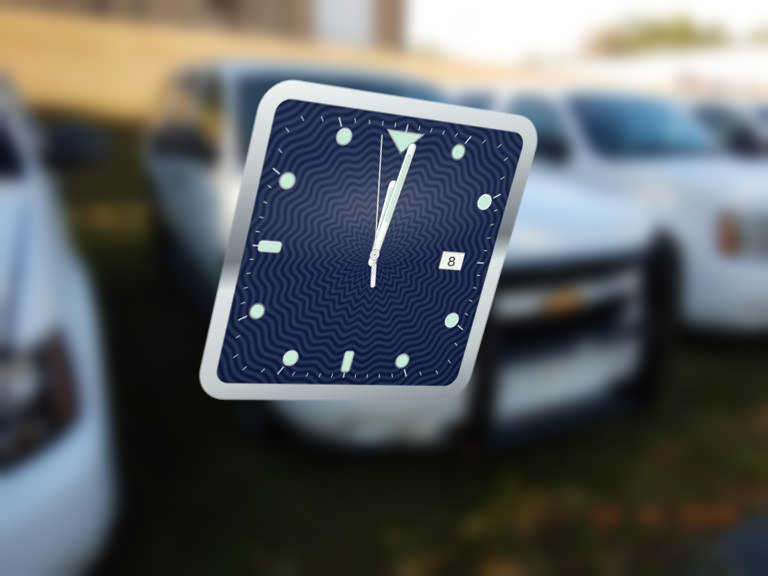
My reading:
12 h 00 min 58 s
